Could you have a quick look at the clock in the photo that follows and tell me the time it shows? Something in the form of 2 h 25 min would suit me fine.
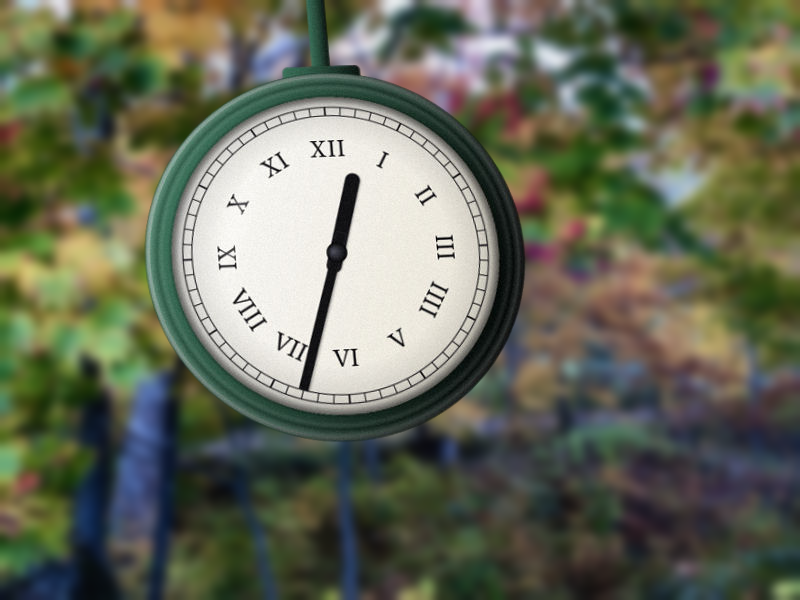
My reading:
12 h 33 min
